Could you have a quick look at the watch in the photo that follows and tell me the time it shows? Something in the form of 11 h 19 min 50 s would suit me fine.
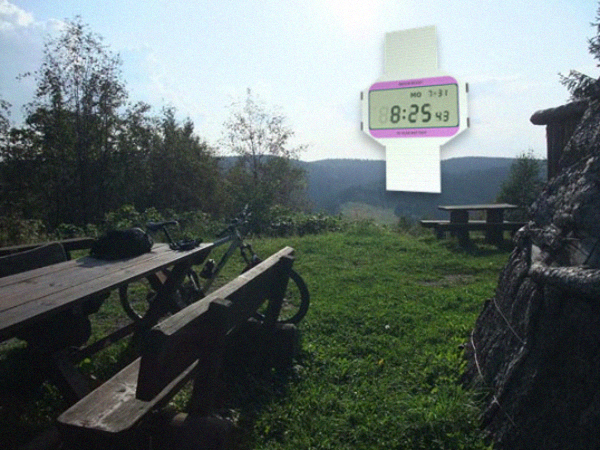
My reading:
8 h 25 min 43 s
